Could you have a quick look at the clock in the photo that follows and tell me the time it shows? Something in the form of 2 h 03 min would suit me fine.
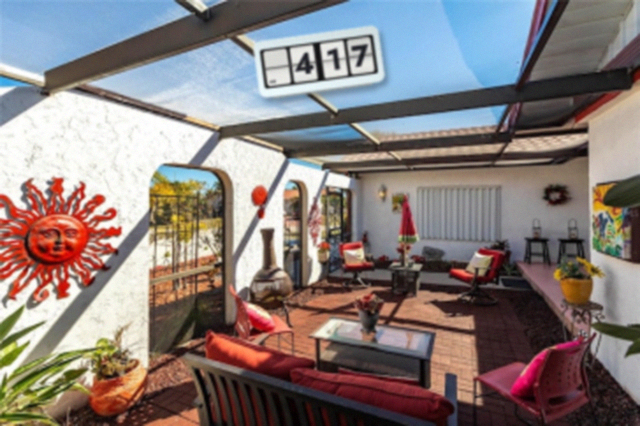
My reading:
4 h 17 min
